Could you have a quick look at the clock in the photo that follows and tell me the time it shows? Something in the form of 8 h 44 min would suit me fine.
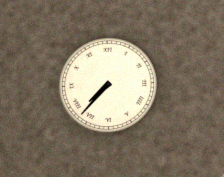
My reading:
7 h 37 min
